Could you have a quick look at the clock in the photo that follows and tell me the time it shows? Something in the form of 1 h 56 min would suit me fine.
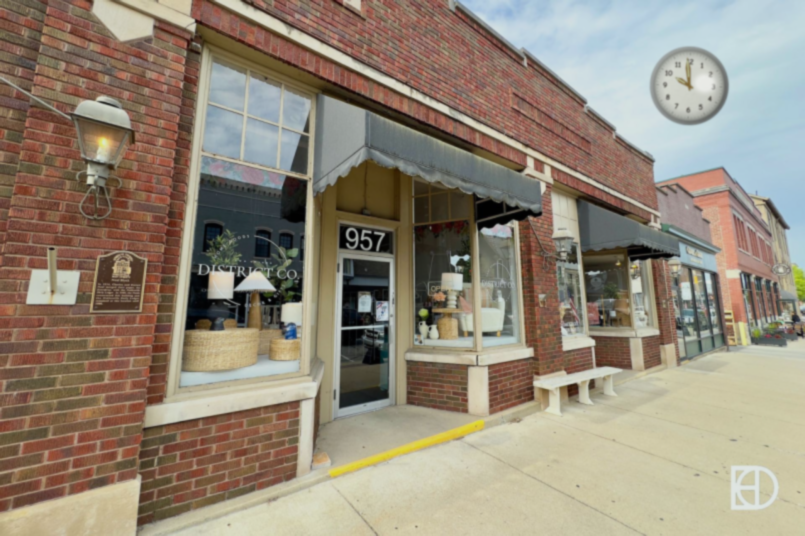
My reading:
9 h 59 min
